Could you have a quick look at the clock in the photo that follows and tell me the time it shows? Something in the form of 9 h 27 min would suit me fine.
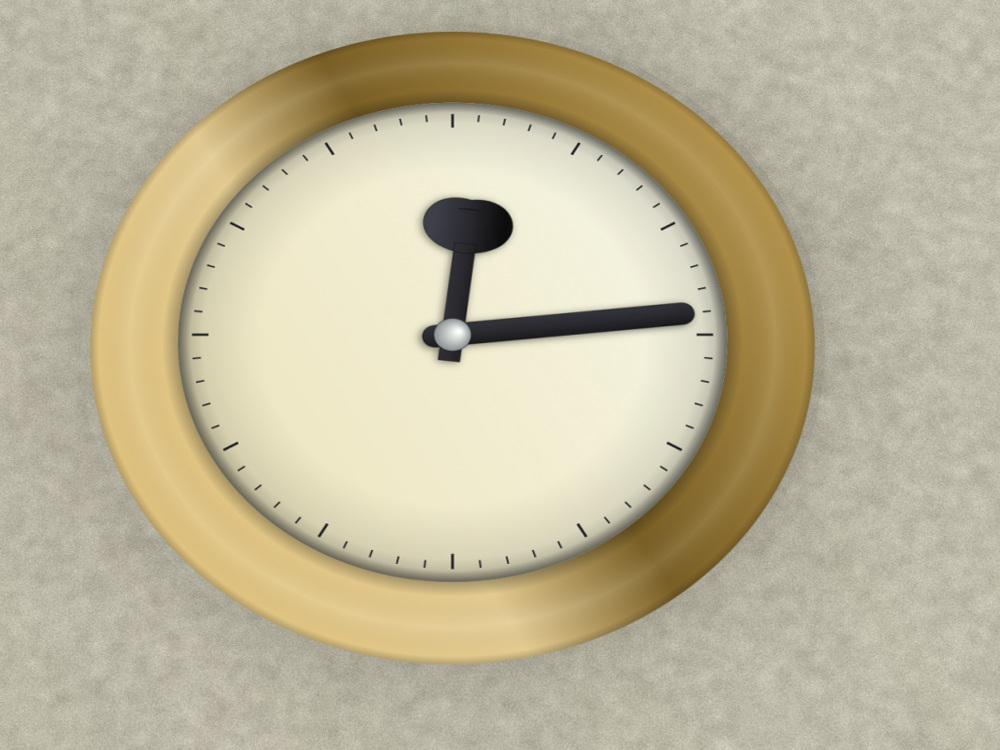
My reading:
12 h 14 min
